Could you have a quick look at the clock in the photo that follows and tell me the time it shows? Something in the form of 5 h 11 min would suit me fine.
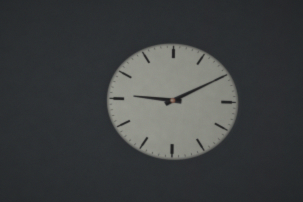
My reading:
9 h 10 min
